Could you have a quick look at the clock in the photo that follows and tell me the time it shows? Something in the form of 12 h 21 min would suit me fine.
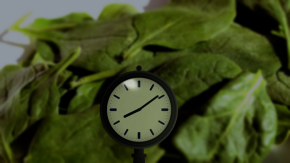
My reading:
8 h 09 min
